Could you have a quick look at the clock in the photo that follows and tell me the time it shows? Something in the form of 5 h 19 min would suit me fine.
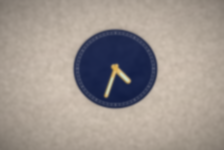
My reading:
4 h 33 min
